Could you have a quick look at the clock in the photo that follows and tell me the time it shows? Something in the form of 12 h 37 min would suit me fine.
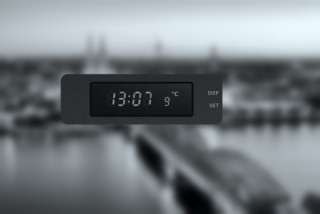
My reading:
13 h 07 min
